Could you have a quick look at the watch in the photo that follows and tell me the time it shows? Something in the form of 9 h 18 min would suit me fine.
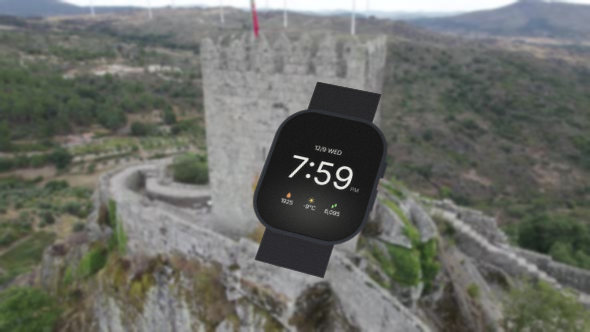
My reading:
7 h 59 min
